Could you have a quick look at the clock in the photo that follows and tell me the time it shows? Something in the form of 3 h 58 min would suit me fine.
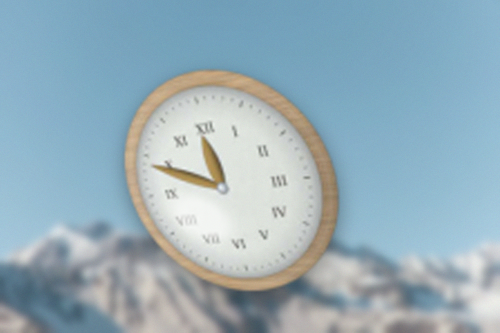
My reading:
11 h 49 min
